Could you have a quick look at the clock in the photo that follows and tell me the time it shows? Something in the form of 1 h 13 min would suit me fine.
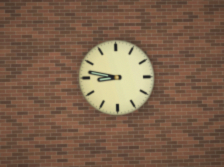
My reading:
8 h 47 min
